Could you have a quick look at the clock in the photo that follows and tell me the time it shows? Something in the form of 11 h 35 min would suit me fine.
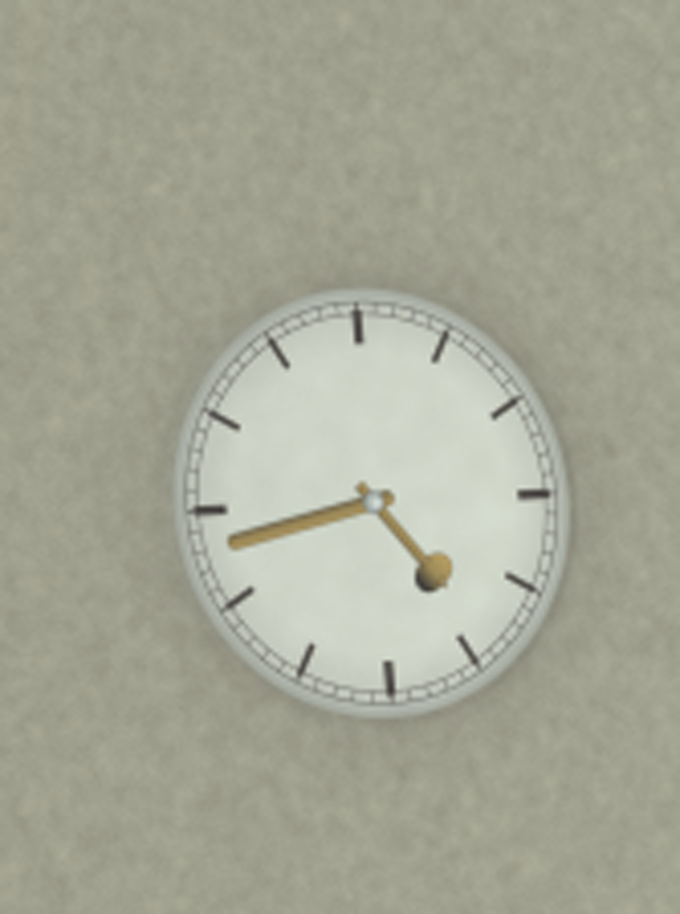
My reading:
4 h 43 min
